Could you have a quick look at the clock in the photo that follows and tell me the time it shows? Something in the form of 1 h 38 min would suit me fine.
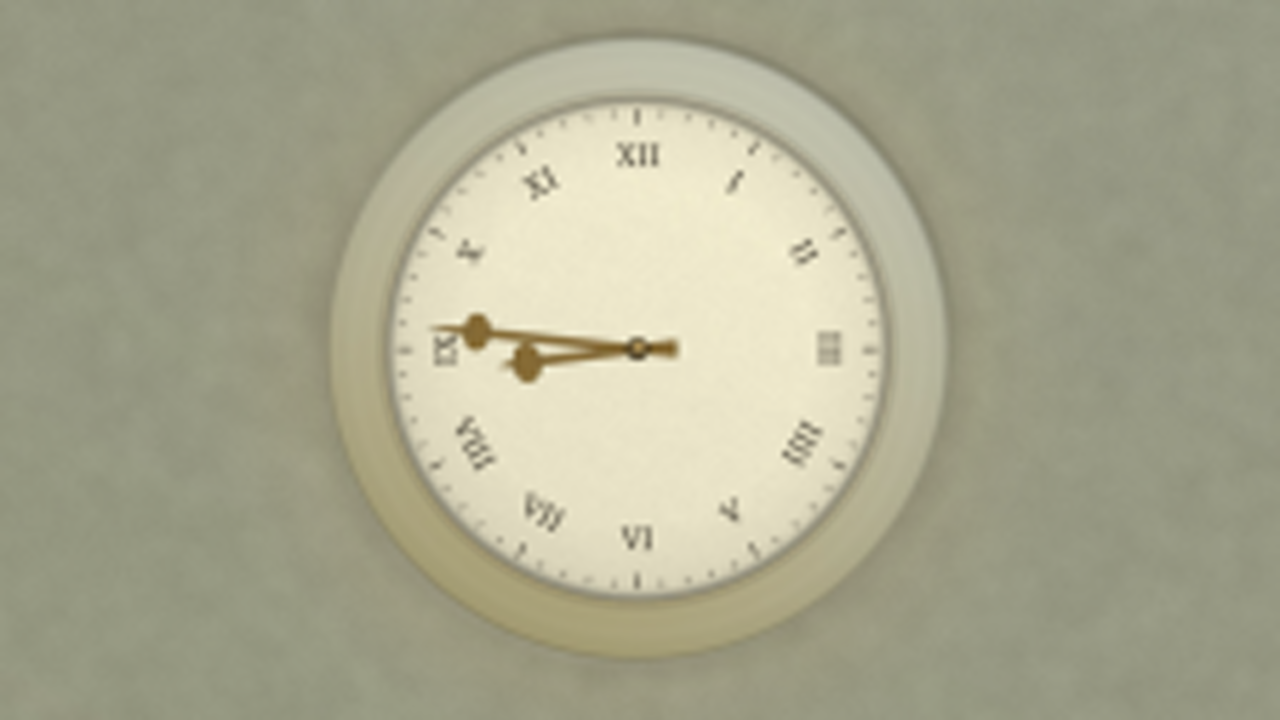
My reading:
8 h 46 min
